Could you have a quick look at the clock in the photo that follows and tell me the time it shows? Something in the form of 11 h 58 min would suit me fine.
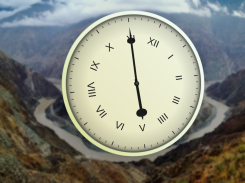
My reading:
4 h 55 min
